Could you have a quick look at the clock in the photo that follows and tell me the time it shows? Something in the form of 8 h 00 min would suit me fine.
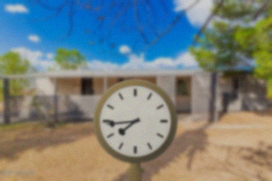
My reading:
7 h 44 min
